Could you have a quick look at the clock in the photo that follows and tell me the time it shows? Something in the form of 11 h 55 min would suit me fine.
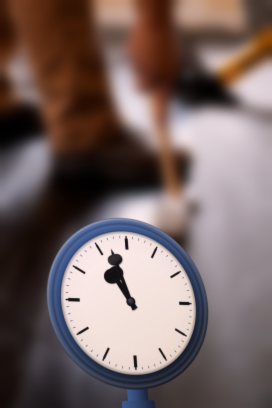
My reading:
10 h 57 min
